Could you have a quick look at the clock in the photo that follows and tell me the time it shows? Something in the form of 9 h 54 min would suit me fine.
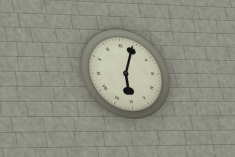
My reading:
6 h 04 min
